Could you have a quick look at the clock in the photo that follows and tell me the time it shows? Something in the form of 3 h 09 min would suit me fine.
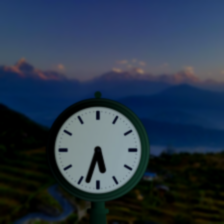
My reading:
5 h 33 min
